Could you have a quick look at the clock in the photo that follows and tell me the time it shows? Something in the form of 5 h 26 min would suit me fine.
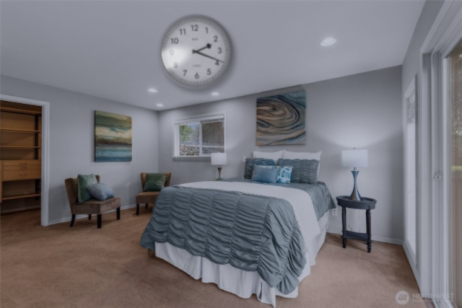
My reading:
2 h 19 min
